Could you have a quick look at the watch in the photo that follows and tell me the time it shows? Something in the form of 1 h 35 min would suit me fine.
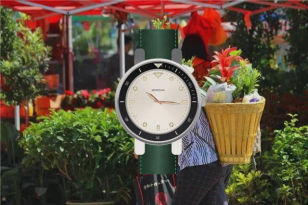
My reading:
10 h 16 min
